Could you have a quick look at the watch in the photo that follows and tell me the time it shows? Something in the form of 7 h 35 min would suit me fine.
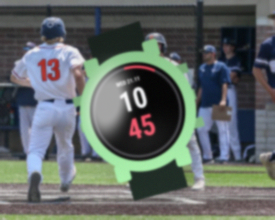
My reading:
10 h 45 min
